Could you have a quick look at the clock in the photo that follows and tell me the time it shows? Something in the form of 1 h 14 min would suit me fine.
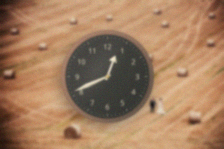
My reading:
12 h 41 min
